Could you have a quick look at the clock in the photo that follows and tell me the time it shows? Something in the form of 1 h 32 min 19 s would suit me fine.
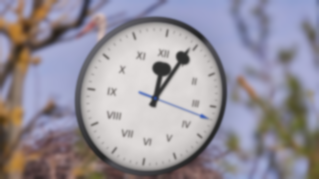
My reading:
12 h 04 min 17 s
